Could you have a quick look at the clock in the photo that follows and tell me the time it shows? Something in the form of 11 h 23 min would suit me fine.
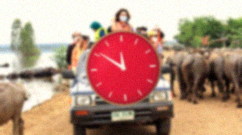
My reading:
11 h 51 min
